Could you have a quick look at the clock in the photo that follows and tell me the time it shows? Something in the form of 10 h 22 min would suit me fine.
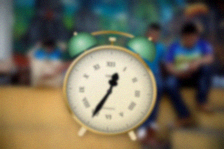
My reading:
12 h 35 min
